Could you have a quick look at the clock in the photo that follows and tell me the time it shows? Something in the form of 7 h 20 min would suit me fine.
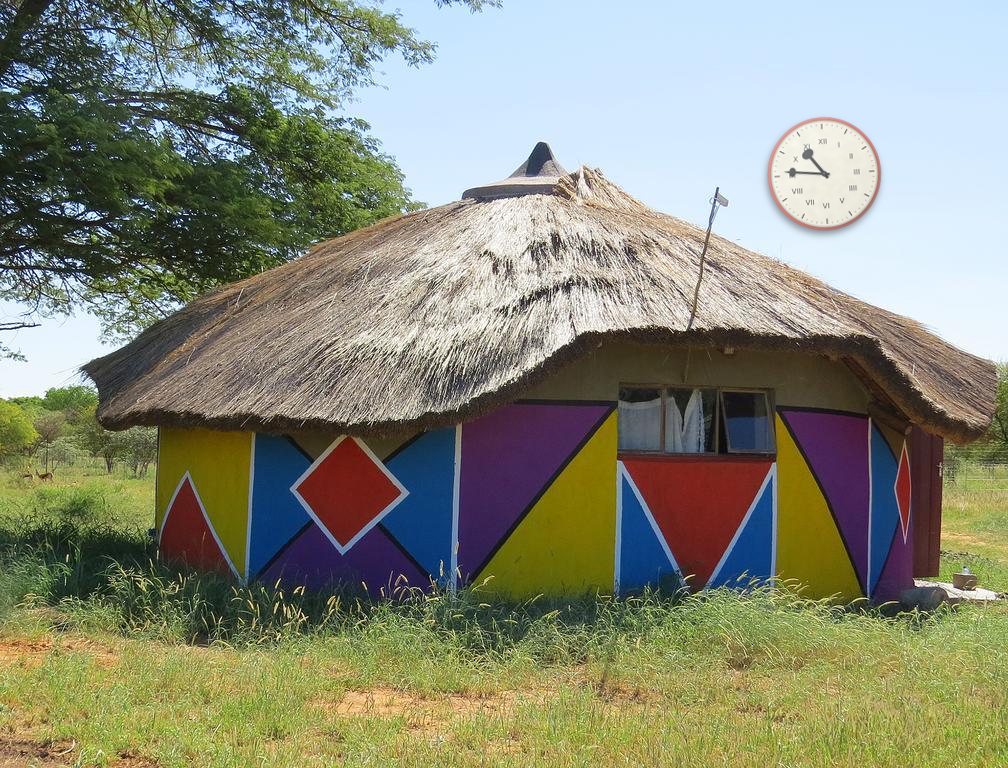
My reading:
10 h 46 min
